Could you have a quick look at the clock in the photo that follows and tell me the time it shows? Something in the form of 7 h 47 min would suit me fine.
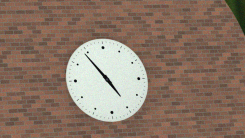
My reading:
4 h 54 min
